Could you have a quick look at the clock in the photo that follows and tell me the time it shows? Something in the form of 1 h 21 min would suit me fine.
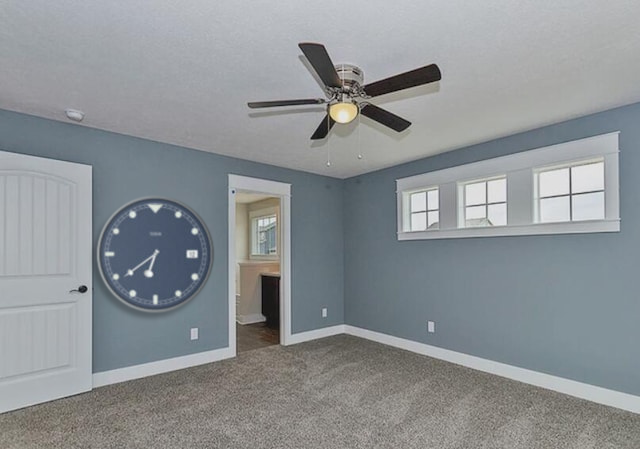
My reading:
6 h 39 min
